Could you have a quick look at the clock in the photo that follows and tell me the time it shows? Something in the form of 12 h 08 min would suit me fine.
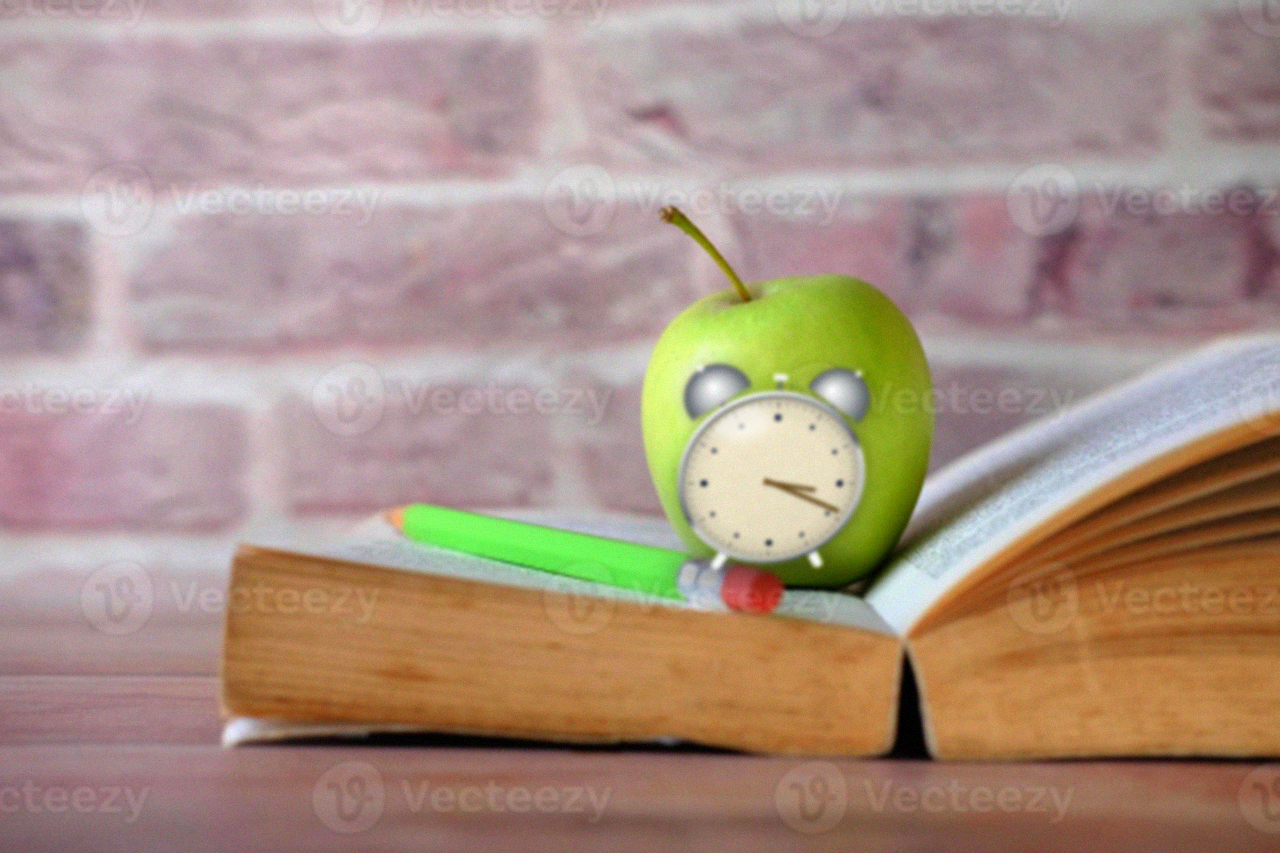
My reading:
3 h 19 min
